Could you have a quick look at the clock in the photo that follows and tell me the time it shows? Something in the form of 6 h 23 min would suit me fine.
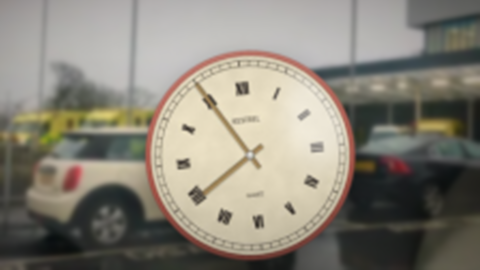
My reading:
7 h 55 min
